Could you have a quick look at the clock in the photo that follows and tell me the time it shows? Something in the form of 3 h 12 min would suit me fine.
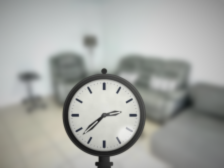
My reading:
2 h 38 min
